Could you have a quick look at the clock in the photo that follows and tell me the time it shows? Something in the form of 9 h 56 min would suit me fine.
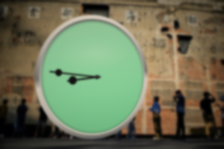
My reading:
8 h 46 min
